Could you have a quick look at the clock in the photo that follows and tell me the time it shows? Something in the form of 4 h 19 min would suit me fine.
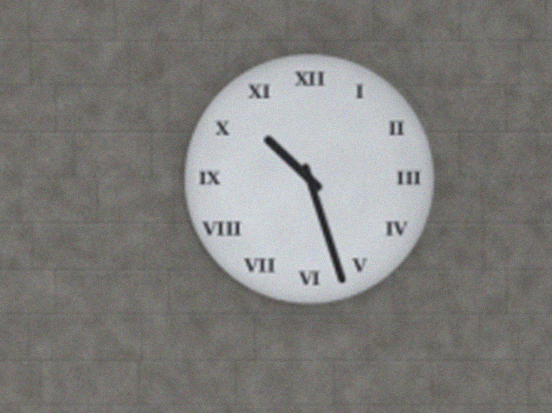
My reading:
10 h 27 min
